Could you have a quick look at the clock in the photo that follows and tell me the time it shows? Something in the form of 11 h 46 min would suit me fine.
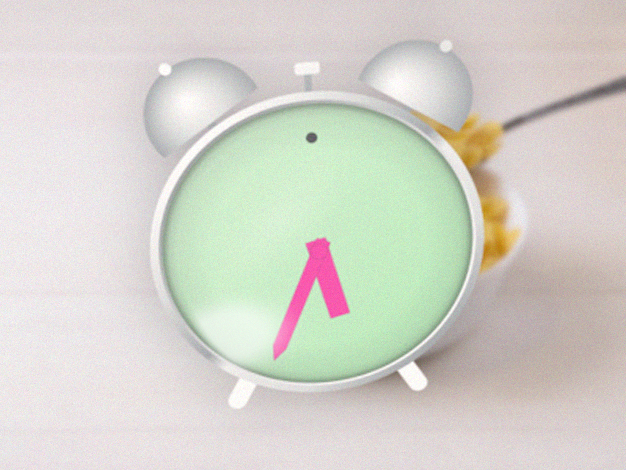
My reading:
5 h 34 min
